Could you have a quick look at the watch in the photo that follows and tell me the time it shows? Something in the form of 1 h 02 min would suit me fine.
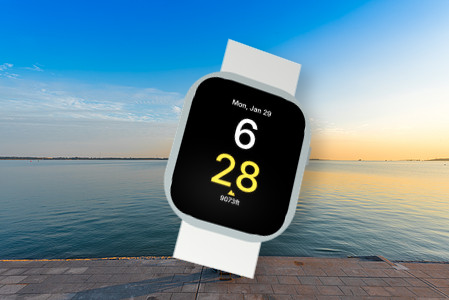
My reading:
6 h 28 min
